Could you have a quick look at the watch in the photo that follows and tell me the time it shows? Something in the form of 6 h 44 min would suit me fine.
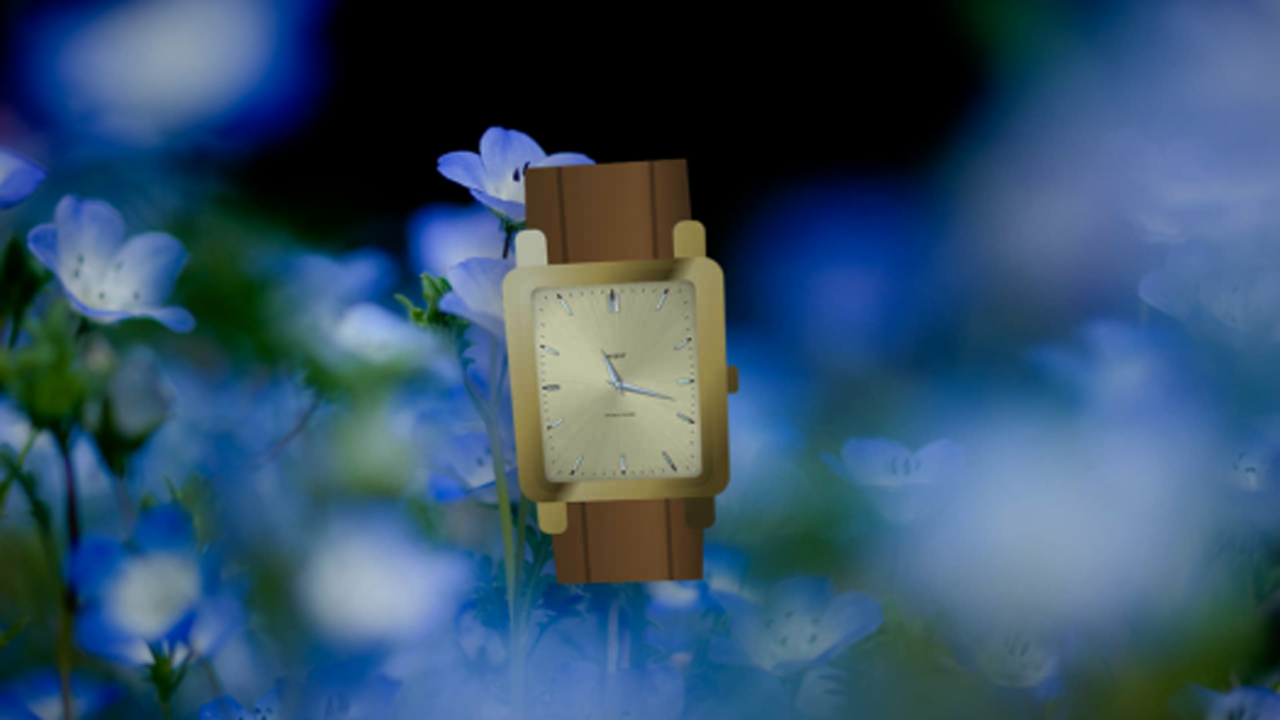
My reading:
11 h 18 min
